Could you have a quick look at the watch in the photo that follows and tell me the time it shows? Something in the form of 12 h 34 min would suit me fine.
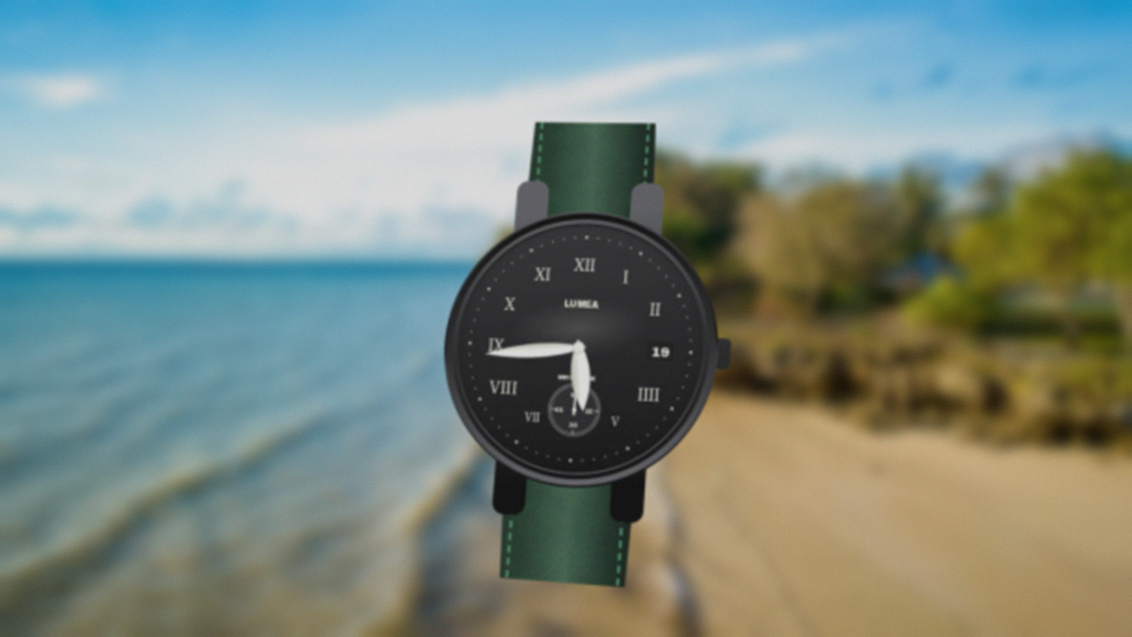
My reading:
5 h 44 min
